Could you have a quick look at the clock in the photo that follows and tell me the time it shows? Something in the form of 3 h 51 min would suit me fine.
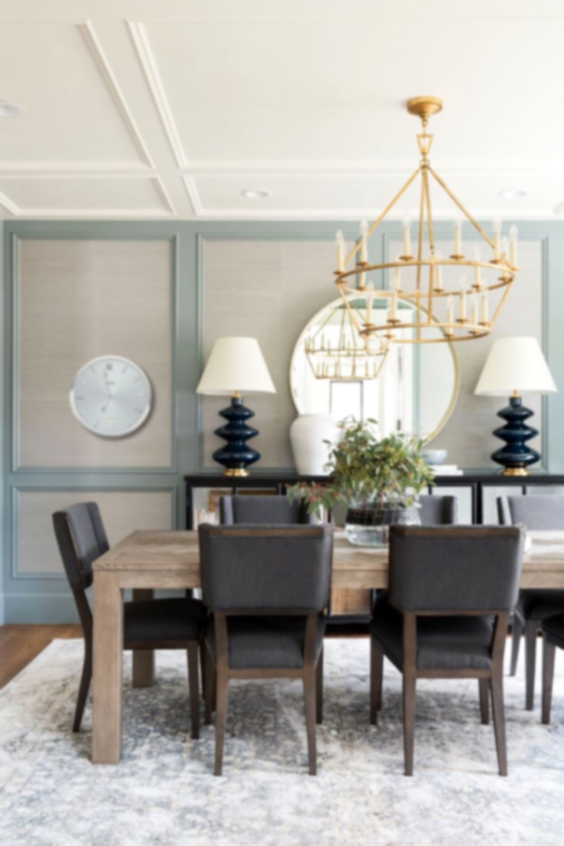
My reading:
6 h 58 min
